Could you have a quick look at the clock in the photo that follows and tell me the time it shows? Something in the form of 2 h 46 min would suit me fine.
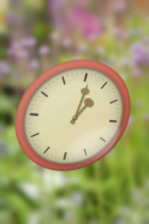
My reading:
1 h 01 min
